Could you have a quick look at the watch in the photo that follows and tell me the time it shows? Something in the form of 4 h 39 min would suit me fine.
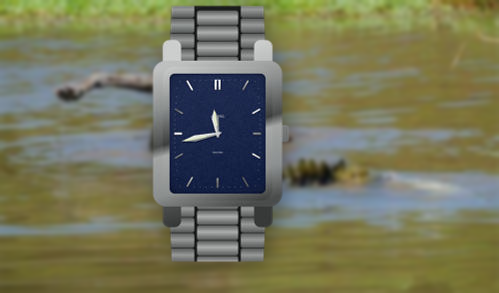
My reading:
11 h 43 min
